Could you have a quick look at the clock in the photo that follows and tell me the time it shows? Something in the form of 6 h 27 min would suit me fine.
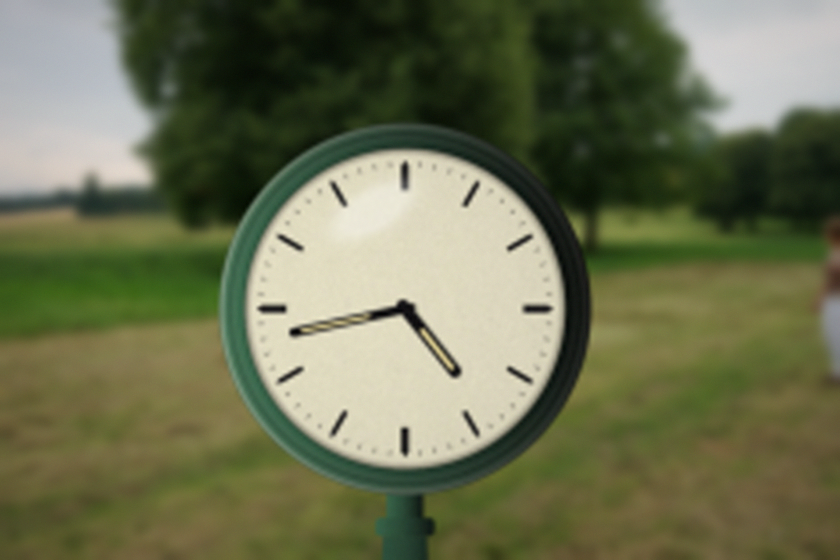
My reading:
4 h 43 min
